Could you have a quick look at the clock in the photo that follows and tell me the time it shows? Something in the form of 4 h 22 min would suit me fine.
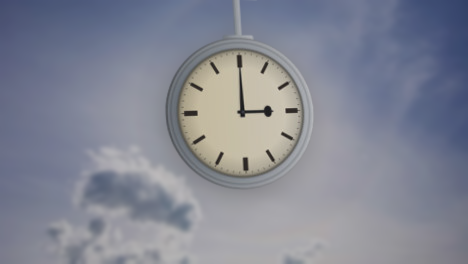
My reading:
3 h 00 min
